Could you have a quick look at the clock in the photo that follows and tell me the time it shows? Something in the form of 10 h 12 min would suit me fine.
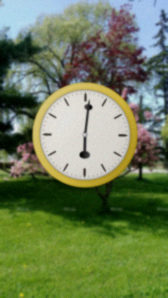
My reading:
6 h 01 min
